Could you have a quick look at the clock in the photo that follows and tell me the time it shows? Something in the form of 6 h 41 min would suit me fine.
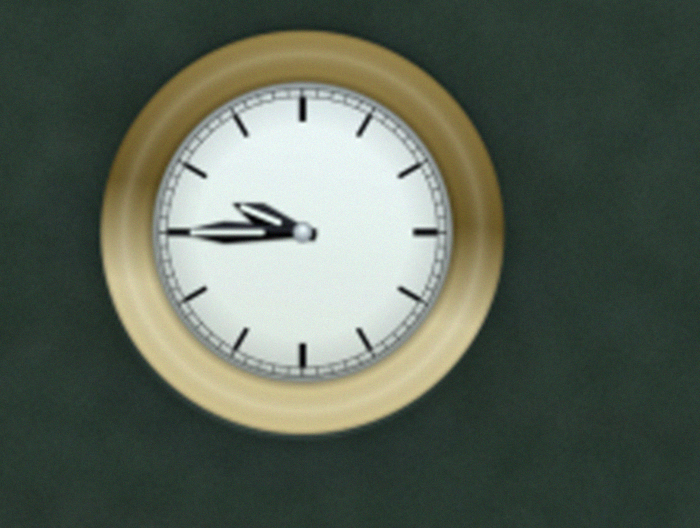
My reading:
9 h 45 min
